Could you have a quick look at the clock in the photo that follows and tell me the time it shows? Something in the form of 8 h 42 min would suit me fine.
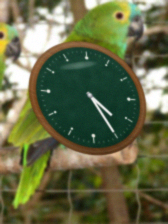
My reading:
4 h 25 min
